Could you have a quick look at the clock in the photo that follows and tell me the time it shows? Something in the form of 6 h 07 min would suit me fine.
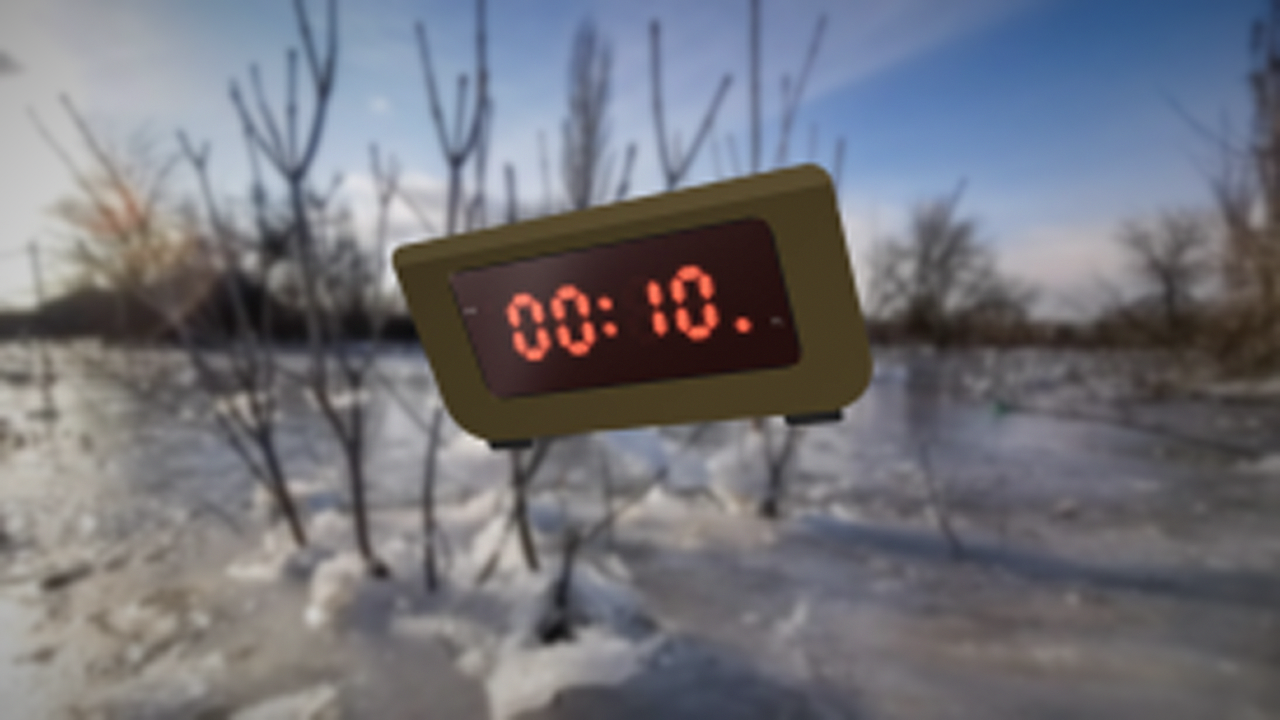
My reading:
0 h 10 min
